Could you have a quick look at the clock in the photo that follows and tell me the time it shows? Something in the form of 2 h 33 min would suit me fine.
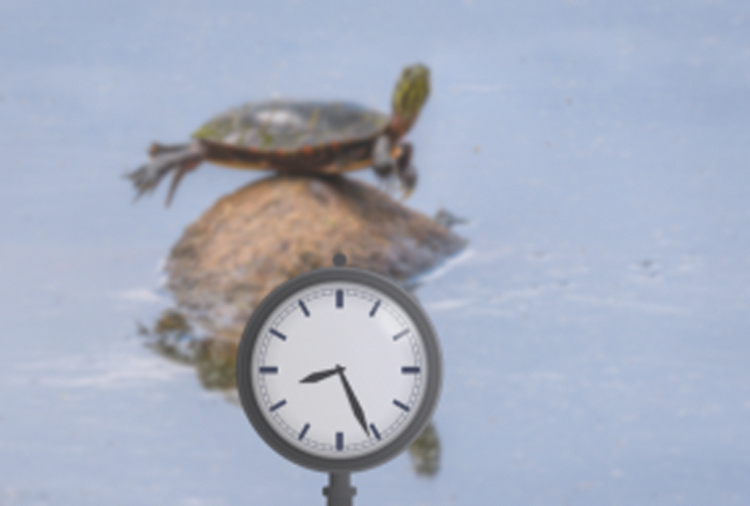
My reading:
8 h 26 min
